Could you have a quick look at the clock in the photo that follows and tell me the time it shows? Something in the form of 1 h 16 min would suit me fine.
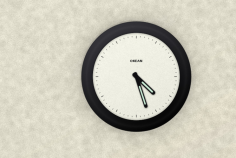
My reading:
4 h 27 min
